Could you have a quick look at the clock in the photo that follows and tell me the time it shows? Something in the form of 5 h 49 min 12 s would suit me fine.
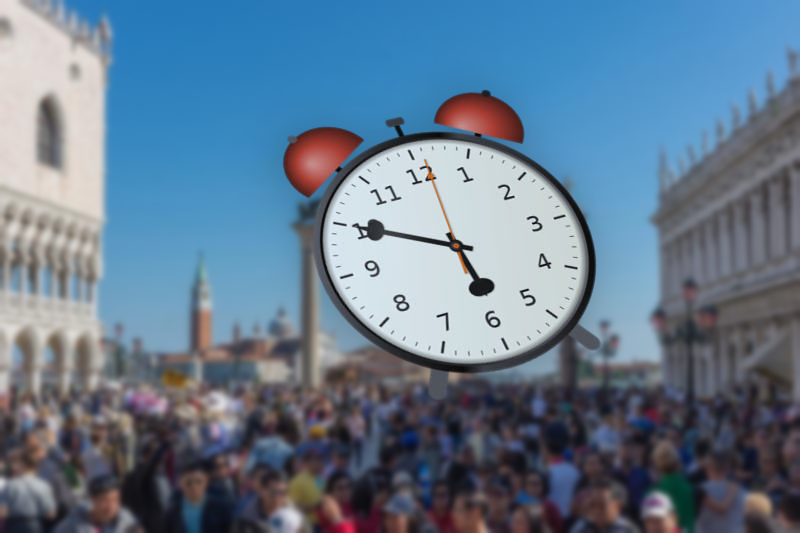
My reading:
5 h 50 min 01 s
